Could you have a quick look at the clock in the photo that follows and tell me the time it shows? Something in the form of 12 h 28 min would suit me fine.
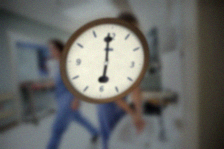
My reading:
5 h 59 min
